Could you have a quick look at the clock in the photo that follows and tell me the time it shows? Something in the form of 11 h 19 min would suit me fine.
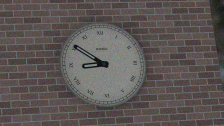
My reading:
8 h 51 min
